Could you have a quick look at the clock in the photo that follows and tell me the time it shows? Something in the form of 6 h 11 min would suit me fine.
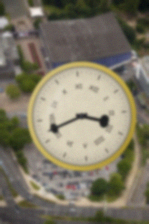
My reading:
2 h 37 min
